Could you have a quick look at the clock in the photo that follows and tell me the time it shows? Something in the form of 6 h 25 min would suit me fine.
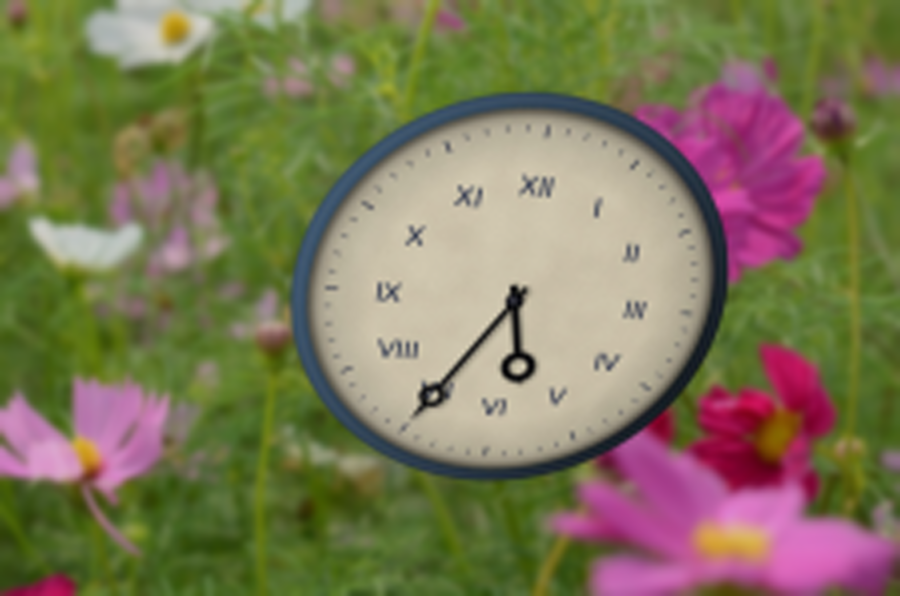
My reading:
5 h 35 min
